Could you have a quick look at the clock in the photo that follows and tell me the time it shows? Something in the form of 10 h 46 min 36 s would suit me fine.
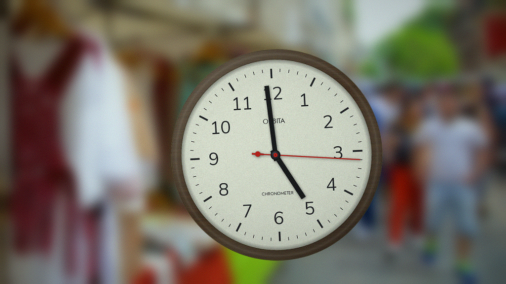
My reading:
4 h 59 min 16 s
